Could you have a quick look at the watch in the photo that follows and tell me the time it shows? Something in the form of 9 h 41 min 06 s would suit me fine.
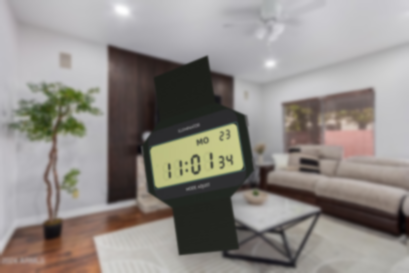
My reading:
11 h 01 min 34 s
